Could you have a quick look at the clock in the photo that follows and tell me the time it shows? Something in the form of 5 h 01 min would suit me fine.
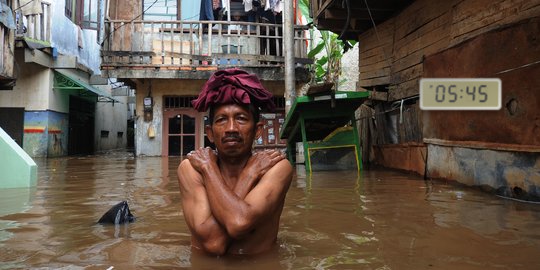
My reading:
5 h 45 min
